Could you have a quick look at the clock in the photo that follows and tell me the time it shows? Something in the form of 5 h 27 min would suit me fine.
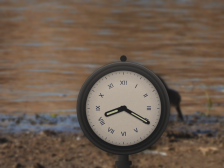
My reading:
8 h 20 min
